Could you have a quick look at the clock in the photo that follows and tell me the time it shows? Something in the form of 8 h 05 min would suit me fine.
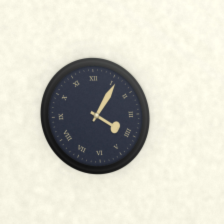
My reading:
4 h 06 min
